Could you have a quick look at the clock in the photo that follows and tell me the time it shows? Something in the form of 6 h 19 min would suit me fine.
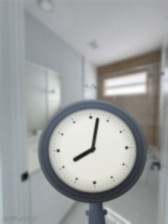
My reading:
8 h 02 min
